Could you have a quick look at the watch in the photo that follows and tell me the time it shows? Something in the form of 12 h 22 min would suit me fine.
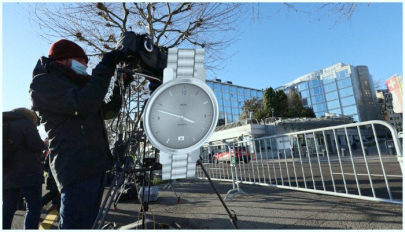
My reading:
3 h 48 min
